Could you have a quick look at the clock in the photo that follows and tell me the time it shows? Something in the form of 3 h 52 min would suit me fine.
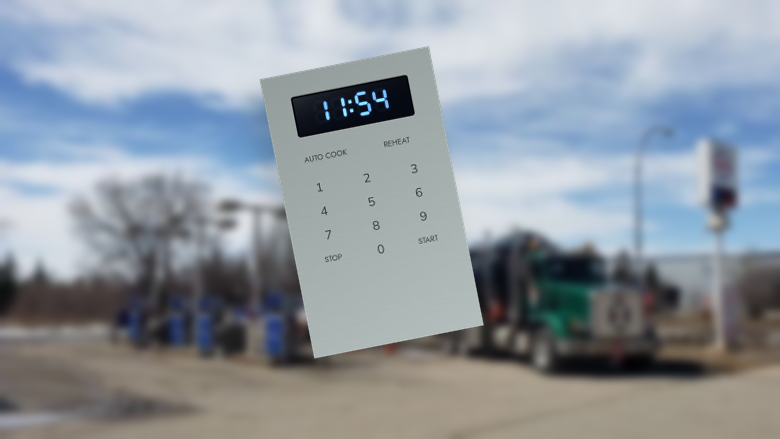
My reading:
11 h 54 min
